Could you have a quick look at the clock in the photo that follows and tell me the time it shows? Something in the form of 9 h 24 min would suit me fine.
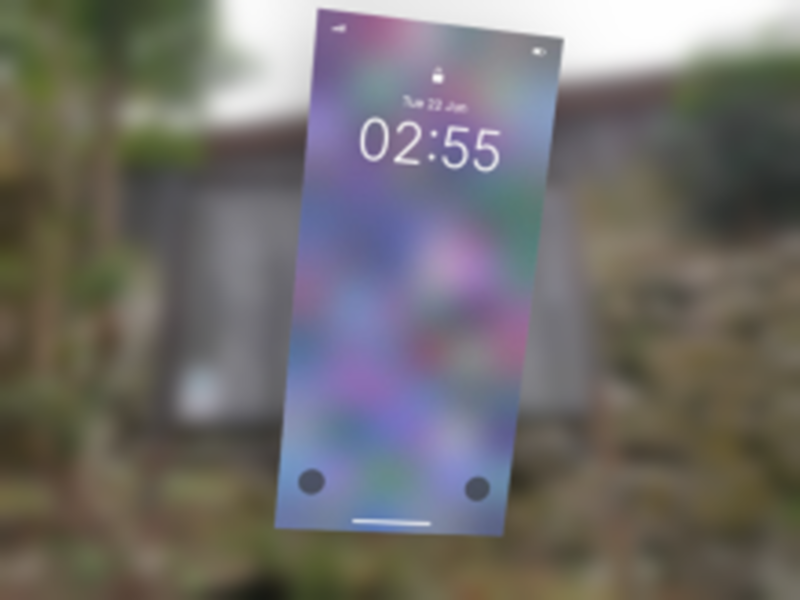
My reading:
2 h 55 min
